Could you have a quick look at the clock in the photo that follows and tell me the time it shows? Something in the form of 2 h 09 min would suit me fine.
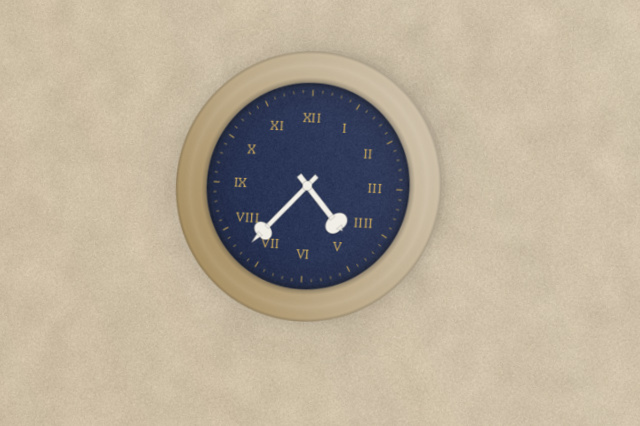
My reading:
4 h 37 min
